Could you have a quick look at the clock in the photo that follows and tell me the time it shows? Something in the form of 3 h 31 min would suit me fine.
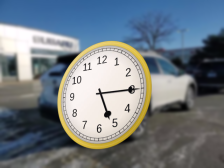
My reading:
5 h 15 min
